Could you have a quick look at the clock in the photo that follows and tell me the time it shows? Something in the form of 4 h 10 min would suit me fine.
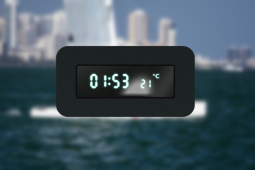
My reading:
1 h 53 min
